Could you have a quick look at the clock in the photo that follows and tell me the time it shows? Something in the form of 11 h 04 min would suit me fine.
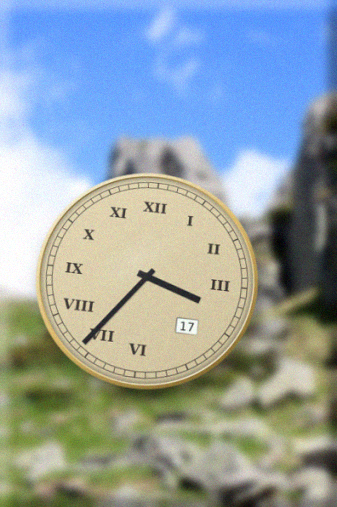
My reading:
3 h 36 min
